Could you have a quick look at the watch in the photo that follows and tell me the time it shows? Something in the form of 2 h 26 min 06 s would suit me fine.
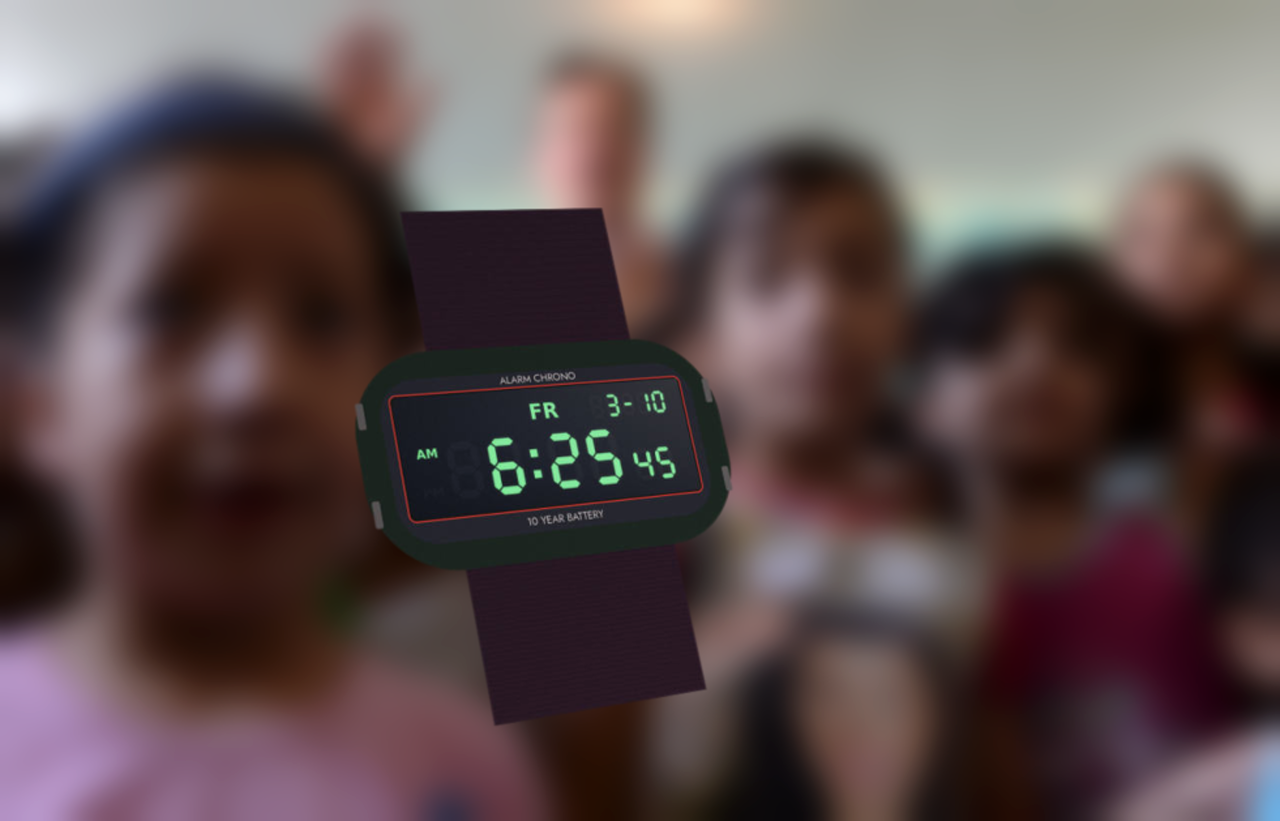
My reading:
6 h 25 min 45 s
